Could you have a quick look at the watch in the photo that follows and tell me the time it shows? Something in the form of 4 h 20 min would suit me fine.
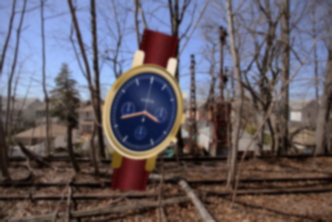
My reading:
3 h 42 min
